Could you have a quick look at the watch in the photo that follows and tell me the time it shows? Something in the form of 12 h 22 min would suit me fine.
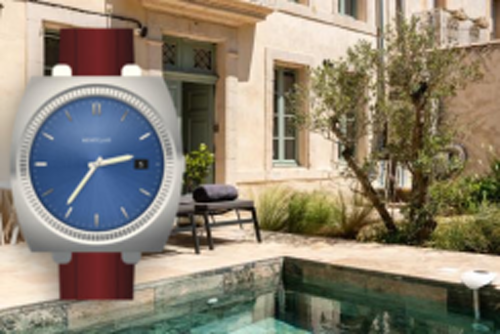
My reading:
2 h 36 min
